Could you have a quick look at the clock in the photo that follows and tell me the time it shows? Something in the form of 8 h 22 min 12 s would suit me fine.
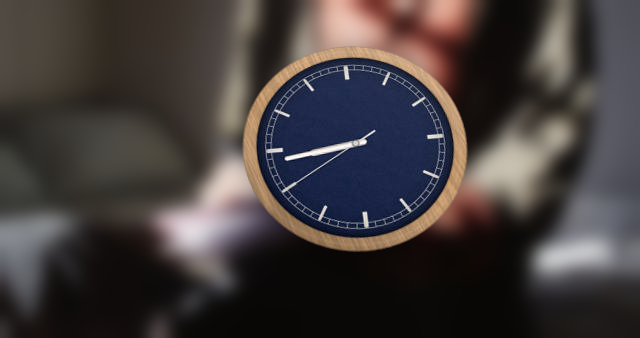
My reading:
8 h 43 min 40 s
